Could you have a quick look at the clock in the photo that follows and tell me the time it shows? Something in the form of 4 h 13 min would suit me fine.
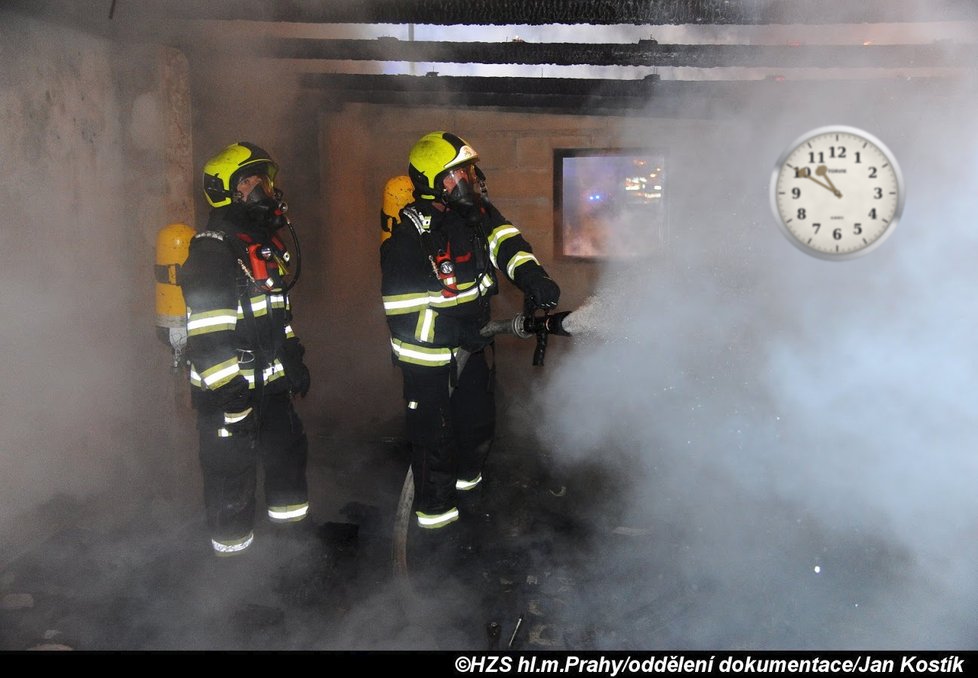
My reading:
10 h 50 min
